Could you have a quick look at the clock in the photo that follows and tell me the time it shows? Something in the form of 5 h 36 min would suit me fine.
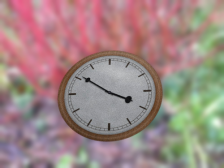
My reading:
3 h 51 min
